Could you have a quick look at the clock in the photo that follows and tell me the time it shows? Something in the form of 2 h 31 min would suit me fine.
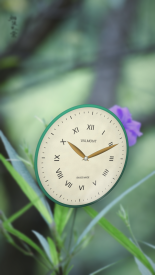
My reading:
10 h 11 min
